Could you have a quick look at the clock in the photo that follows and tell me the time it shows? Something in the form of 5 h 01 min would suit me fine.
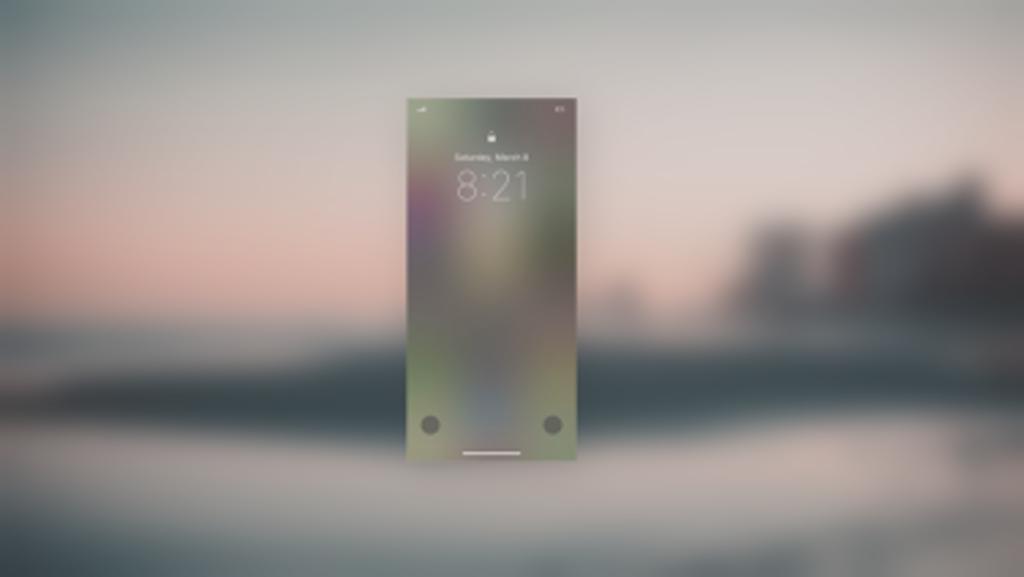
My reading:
8 h 21 min
